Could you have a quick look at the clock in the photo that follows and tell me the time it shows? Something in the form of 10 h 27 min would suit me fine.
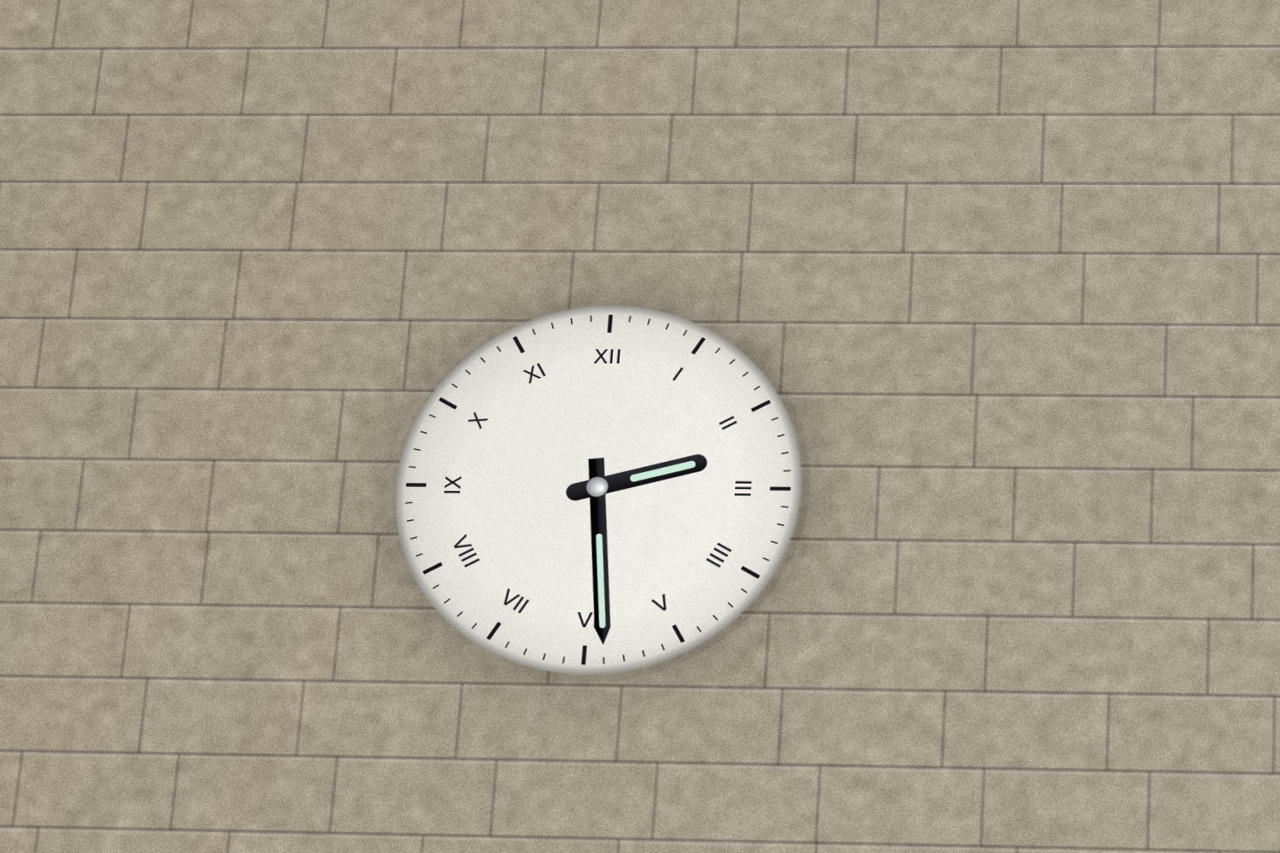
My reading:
2 h 29 min
